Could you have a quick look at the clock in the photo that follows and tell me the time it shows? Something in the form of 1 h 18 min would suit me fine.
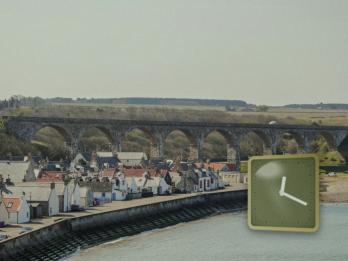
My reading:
12 h 19 min
